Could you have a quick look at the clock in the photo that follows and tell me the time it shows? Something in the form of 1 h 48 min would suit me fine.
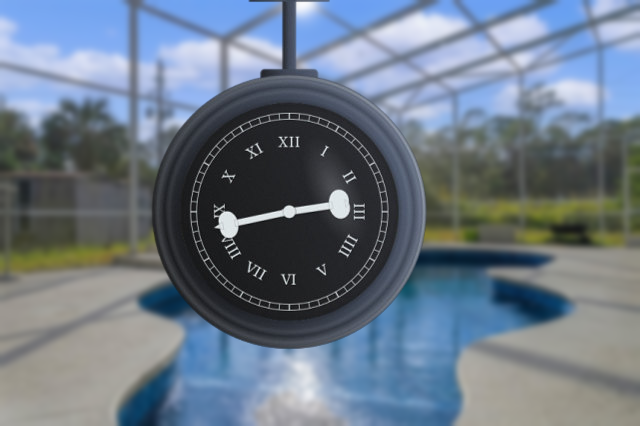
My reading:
2 h 43 min
